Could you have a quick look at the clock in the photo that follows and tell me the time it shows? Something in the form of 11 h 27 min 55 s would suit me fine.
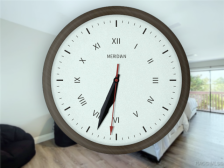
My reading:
6 h 33 min 31 s
